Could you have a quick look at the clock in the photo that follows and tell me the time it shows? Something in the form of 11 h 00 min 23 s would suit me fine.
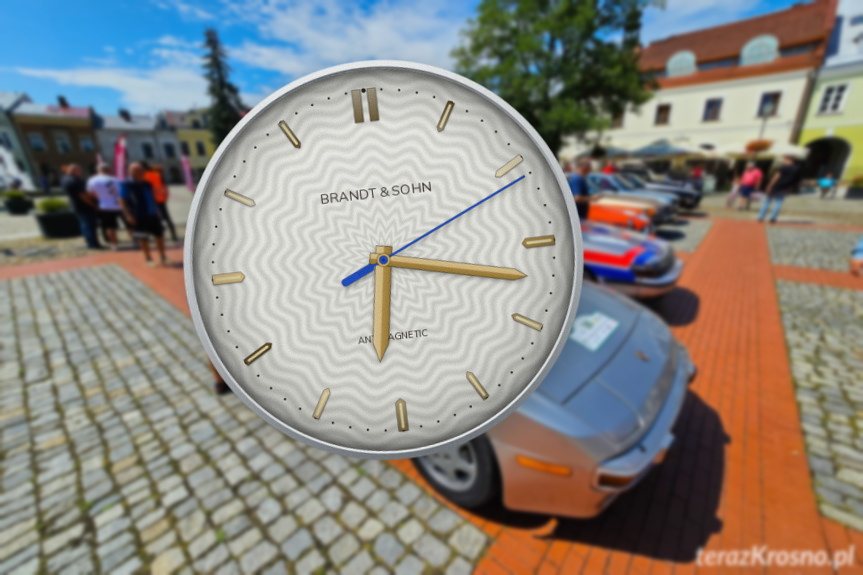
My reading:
6 h 17 min 11 s
